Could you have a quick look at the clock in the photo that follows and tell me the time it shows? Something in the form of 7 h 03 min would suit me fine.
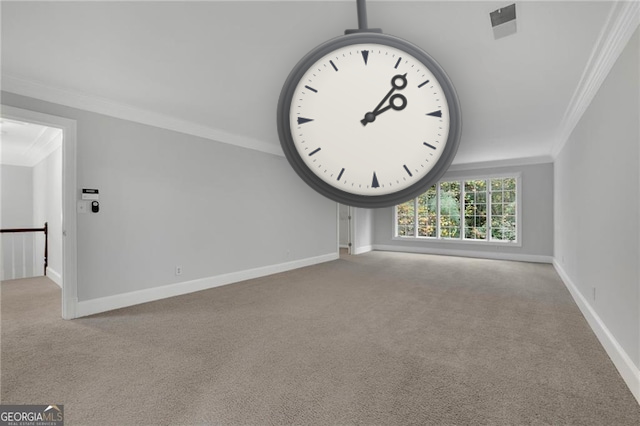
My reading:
2 h 07 min
